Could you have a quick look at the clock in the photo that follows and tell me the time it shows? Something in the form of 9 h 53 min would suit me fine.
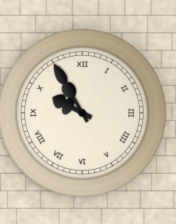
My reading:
9 h 55 min
